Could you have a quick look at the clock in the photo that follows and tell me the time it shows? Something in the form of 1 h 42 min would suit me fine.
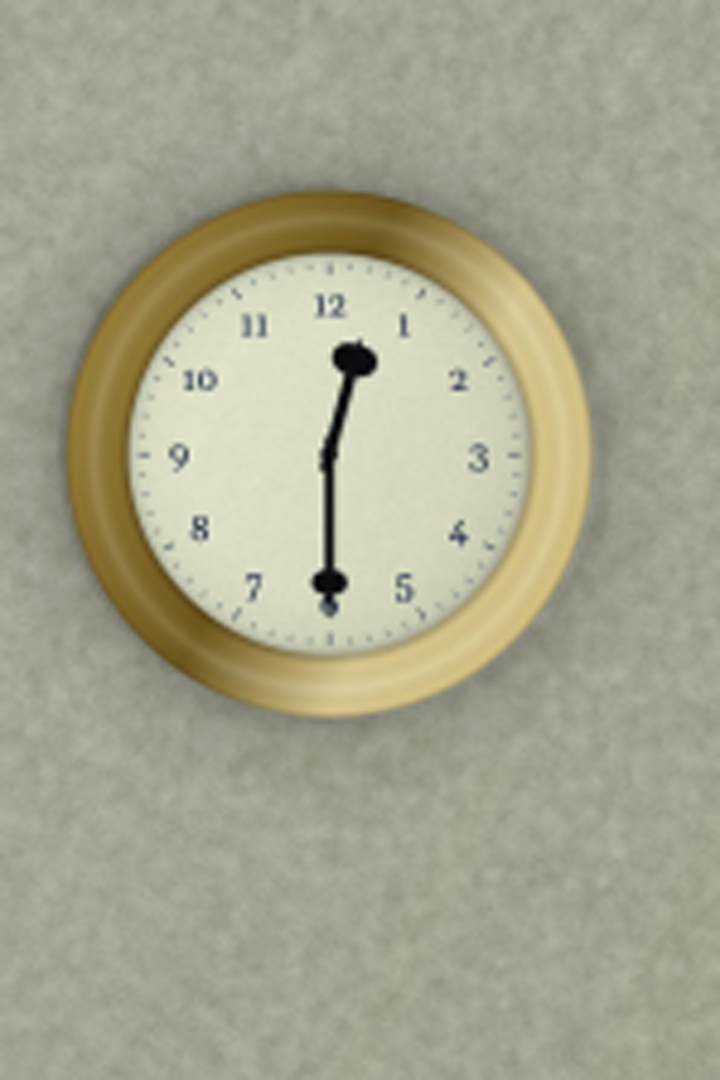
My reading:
12 h 30 min
